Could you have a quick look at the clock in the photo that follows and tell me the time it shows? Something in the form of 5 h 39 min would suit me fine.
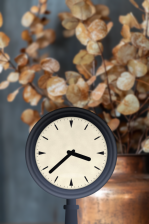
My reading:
3 h 38 min
